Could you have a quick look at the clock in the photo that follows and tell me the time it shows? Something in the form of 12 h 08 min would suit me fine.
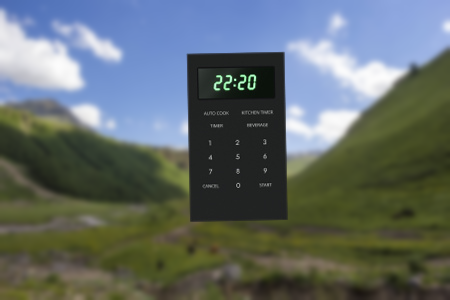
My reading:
22 h 20 min
